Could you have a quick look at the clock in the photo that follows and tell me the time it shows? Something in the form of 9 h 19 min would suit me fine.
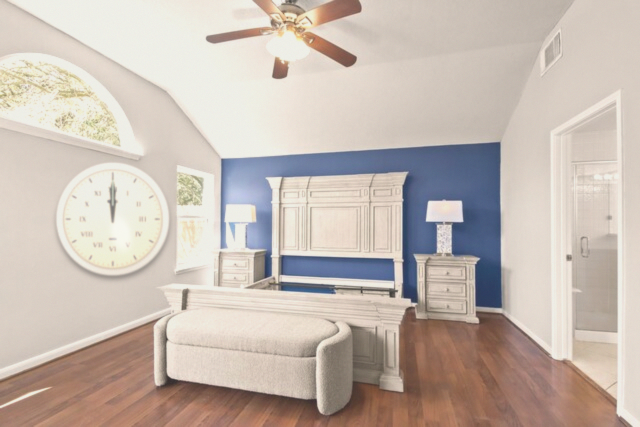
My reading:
12 h 00 min
